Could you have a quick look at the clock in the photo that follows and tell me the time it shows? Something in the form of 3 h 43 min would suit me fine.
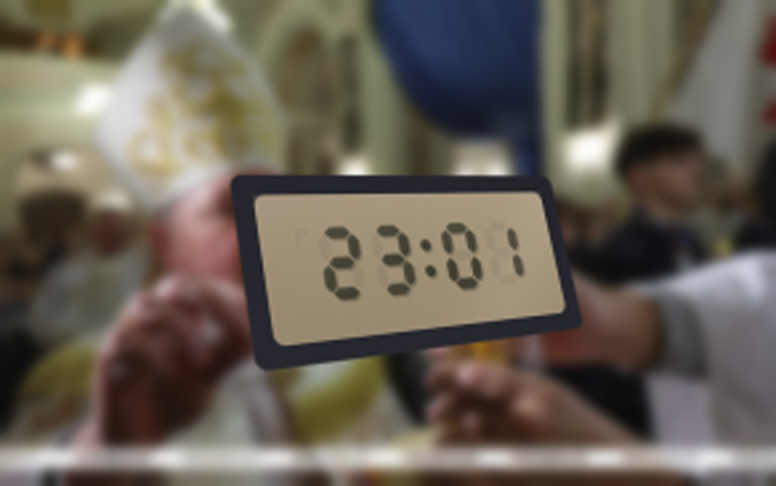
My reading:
23 h 01 min
